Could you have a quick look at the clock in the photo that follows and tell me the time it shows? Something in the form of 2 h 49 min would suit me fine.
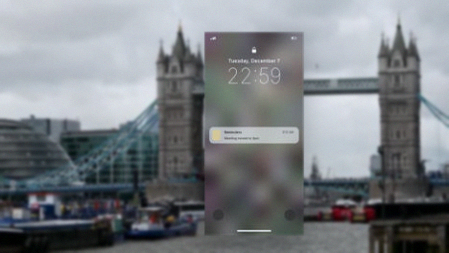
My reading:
22 h 59 min
